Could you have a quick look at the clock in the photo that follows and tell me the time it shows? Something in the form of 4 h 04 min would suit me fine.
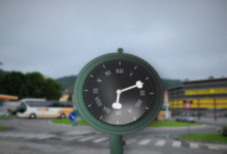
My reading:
6 h 11 min
